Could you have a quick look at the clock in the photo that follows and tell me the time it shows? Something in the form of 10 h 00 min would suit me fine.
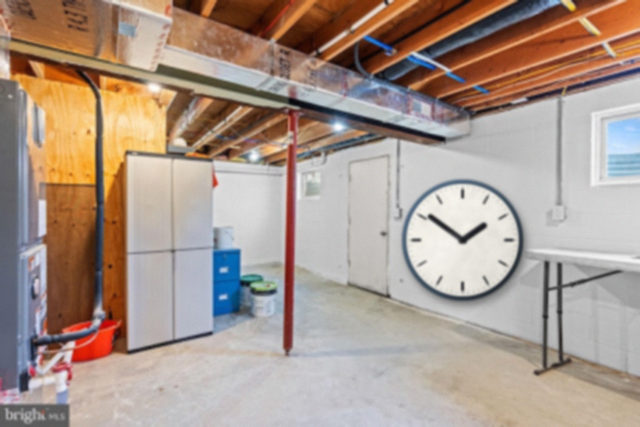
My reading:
1 h 51 min
